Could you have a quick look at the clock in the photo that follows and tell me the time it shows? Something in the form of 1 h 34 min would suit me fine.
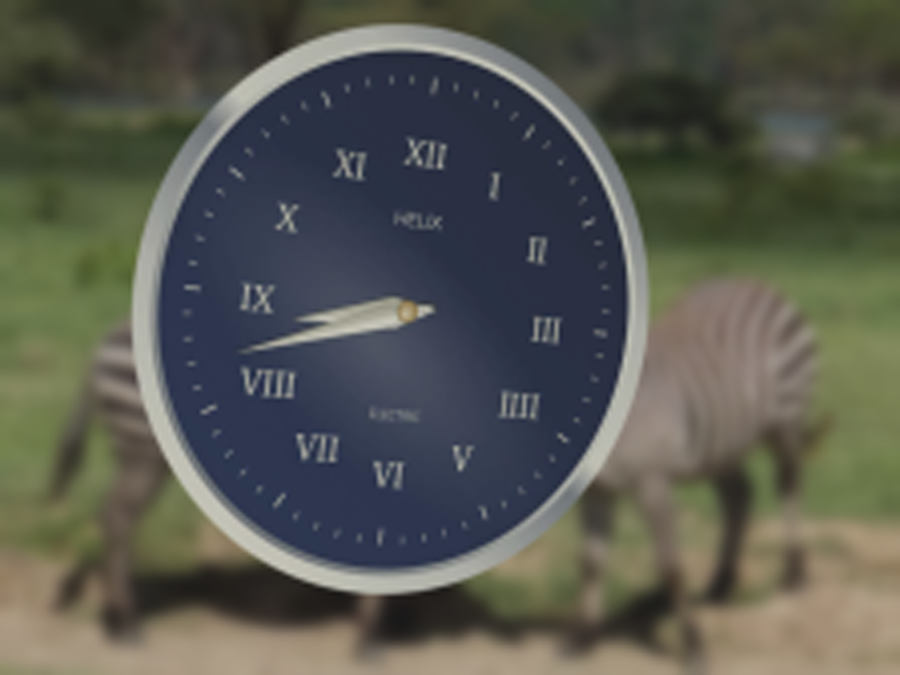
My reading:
8 h 42 min
